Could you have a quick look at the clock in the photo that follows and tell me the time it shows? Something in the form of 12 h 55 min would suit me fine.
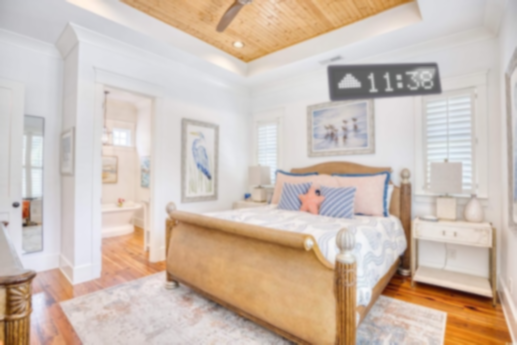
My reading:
11 h 38 min
